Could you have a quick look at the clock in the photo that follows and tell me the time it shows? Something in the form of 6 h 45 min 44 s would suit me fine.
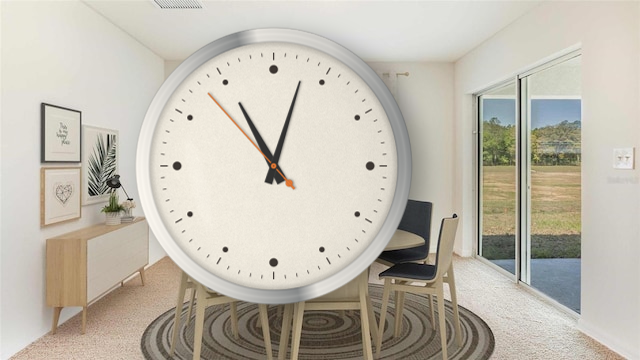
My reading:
11 h 02 min 53 s
